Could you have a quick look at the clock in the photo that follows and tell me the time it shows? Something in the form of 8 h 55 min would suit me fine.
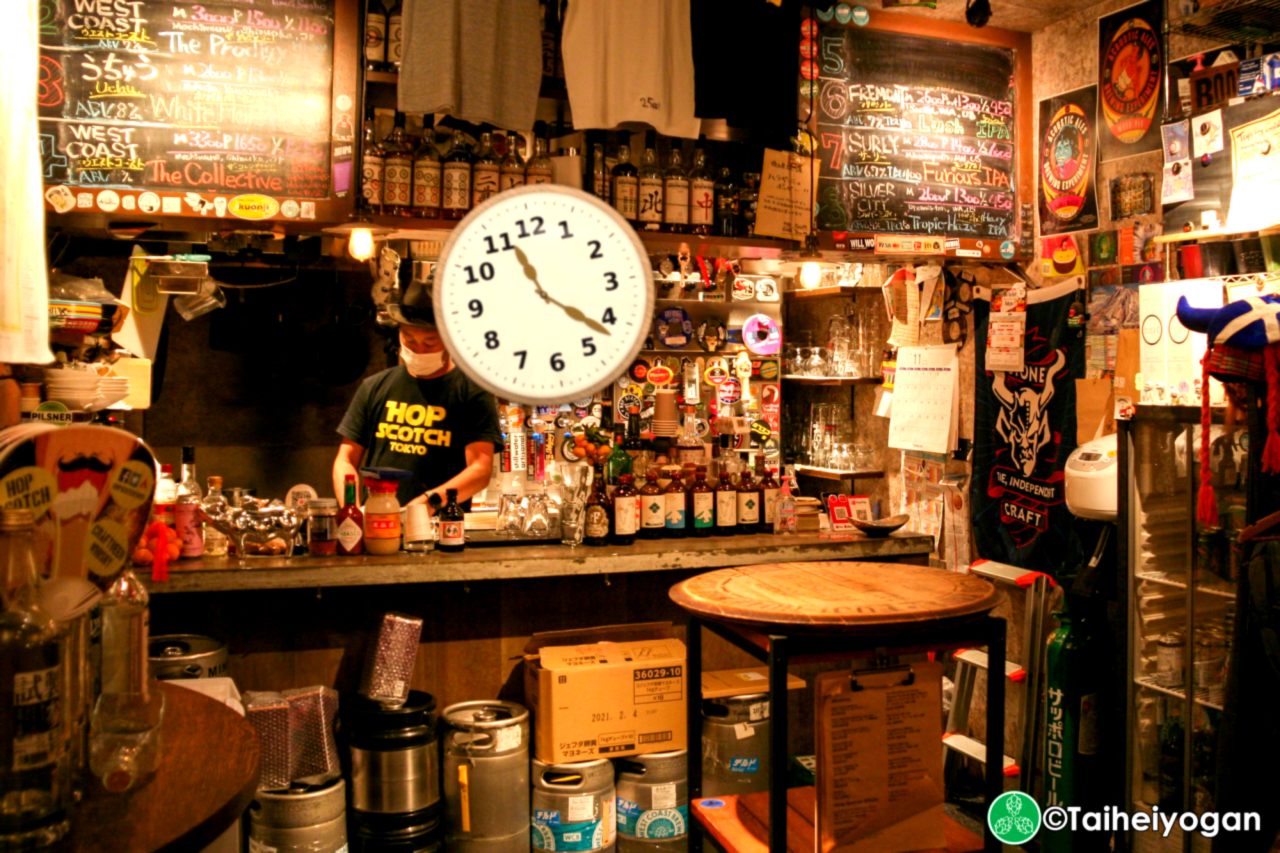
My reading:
11 h 22 min
